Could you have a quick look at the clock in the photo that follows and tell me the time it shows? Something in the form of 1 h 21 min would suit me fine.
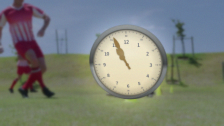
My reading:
10 h 56 min
